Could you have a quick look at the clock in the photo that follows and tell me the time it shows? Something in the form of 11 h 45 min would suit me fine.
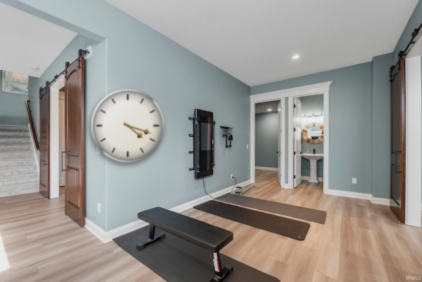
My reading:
4 h 18 min
